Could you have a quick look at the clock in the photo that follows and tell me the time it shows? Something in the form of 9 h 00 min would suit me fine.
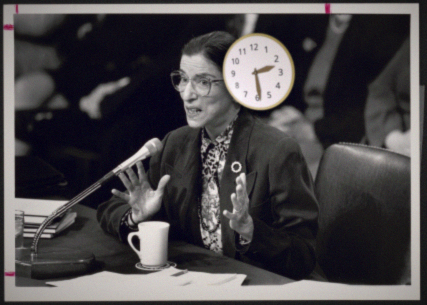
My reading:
2 h 29 min
